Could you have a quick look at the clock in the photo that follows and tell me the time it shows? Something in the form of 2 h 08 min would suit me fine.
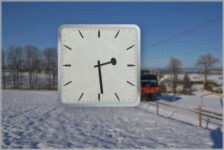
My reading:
2 h 29 min
